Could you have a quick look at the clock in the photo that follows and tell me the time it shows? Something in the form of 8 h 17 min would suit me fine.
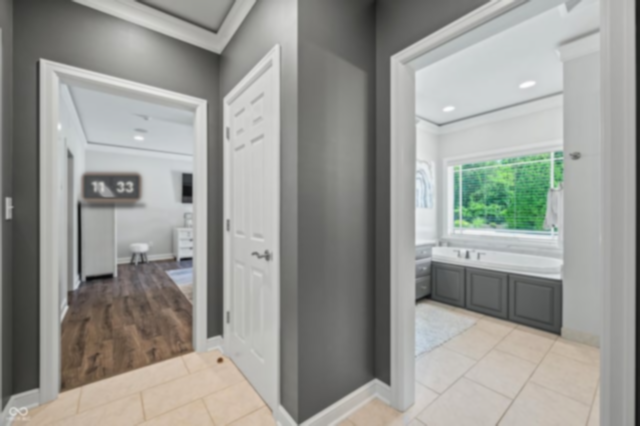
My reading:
11 h 33 min
